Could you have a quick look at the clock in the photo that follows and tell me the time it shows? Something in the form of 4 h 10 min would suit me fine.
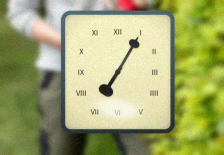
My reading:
7 h 05 min
